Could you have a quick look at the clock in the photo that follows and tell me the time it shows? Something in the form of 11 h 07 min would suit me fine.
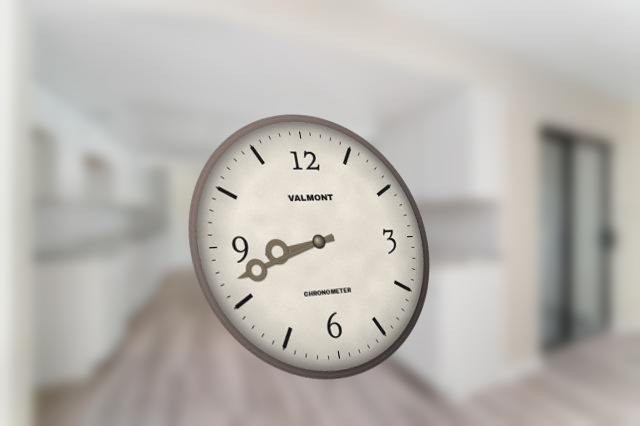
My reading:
8 h 42 min
